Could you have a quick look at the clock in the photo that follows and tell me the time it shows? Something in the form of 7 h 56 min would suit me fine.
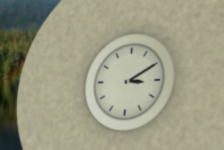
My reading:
3 h 10 min
